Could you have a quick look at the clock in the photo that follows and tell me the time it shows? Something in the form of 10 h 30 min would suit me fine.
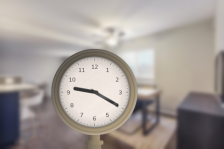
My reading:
9 h 20 min
